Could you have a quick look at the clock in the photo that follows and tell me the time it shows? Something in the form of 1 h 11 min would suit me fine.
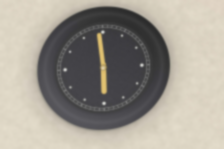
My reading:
5 h 59 min
